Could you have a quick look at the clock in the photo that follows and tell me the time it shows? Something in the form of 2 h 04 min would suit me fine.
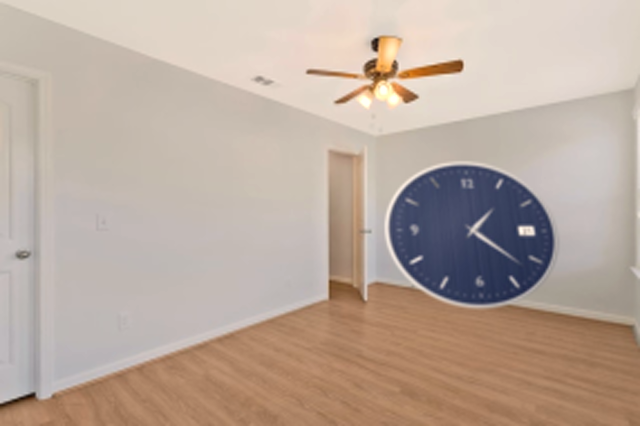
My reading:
1 h 22 min
